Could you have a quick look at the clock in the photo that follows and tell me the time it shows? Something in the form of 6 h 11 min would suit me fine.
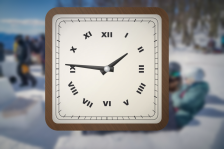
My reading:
1 h 46 min
